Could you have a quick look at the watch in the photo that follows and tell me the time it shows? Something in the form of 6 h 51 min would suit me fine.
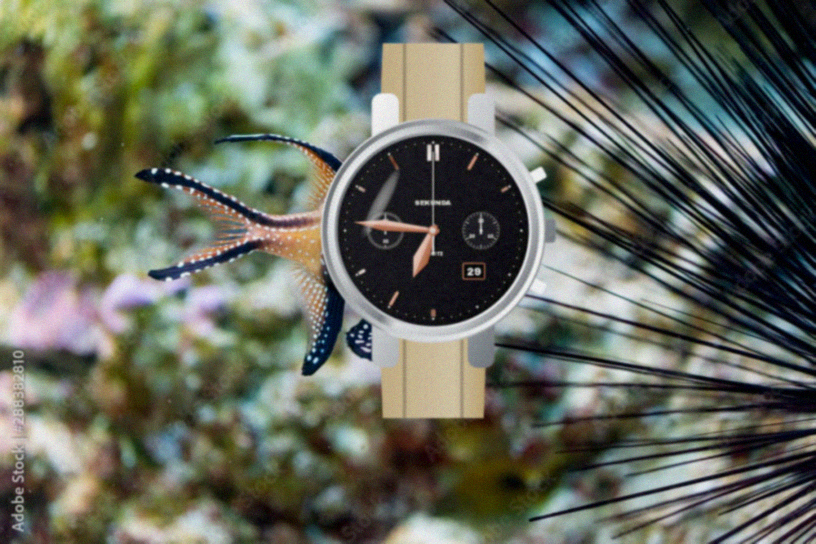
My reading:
6 h 46 min
